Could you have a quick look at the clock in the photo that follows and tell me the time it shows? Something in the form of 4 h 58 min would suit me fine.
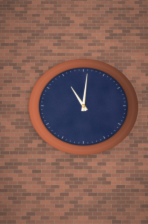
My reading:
11 h 01 min
